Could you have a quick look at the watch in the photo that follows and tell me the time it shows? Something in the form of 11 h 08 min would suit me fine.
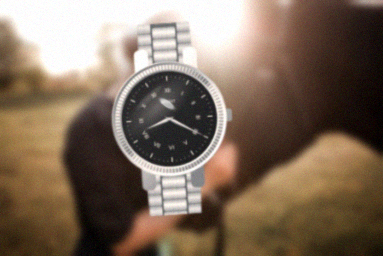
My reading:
8 h 20 min
